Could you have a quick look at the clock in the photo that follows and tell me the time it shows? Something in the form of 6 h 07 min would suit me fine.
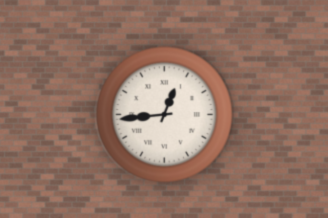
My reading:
12 h 44 min
